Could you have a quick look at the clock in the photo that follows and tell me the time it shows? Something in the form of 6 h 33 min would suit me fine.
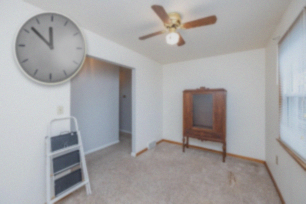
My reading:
11 h 52 min
